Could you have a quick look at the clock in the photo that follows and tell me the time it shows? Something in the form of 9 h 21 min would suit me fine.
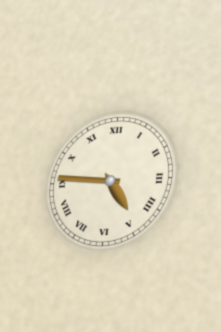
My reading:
4 h 46 min
